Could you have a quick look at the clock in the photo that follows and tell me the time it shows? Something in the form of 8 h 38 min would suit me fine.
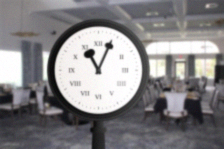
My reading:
11 h 04 min
